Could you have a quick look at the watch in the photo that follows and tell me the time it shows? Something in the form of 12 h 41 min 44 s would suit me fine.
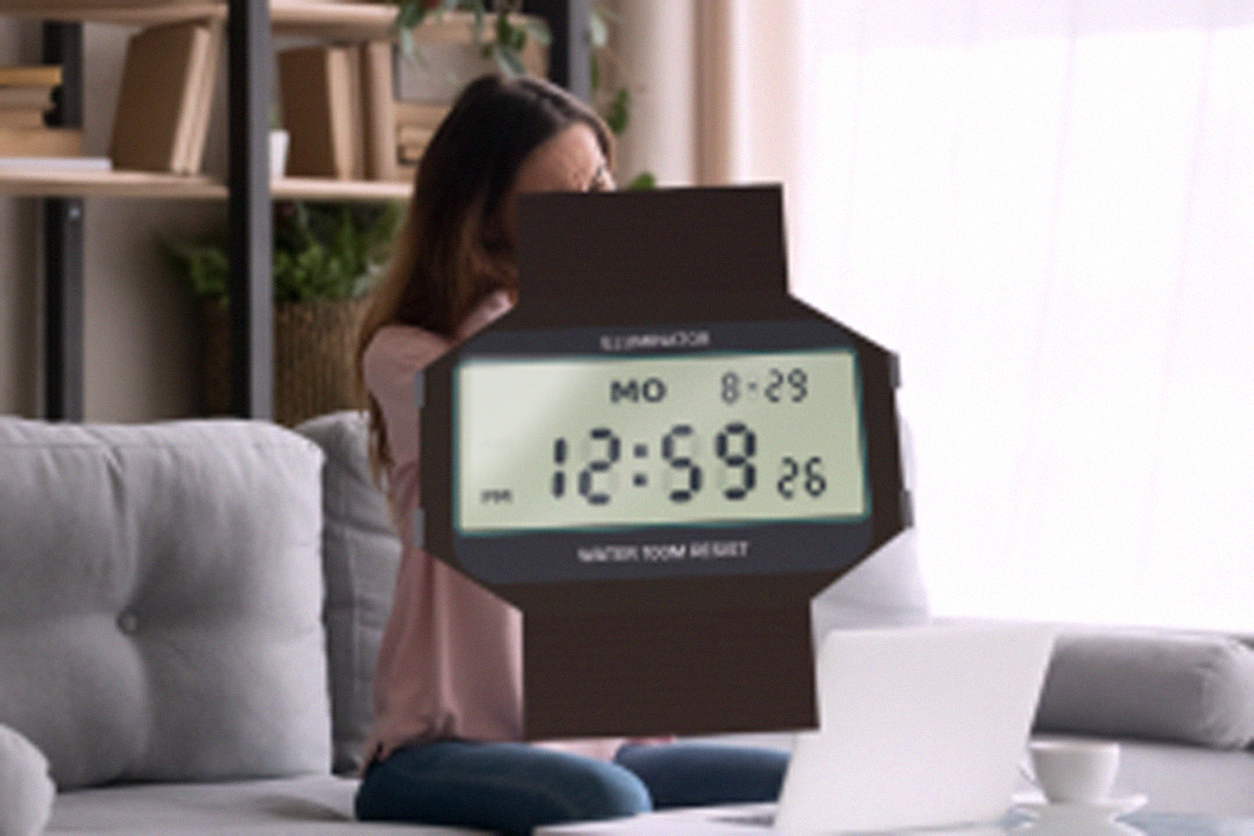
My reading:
12 h 59 min 26 s
